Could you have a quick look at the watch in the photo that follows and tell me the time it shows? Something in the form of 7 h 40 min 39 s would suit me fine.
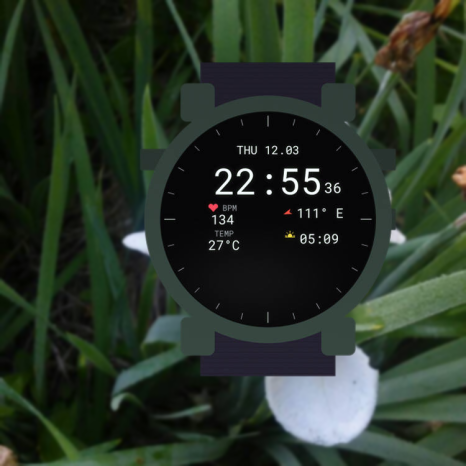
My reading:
22 h 55 min 36 s
